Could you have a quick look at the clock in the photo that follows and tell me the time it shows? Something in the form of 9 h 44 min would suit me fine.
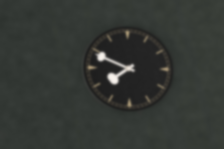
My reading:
7 h 49 min
